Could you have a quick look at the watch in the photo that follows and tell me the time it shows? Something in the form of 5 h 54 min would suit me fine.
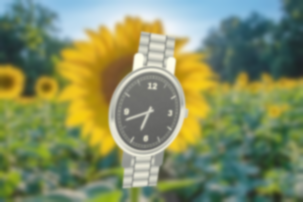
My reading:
6 h 42 min
